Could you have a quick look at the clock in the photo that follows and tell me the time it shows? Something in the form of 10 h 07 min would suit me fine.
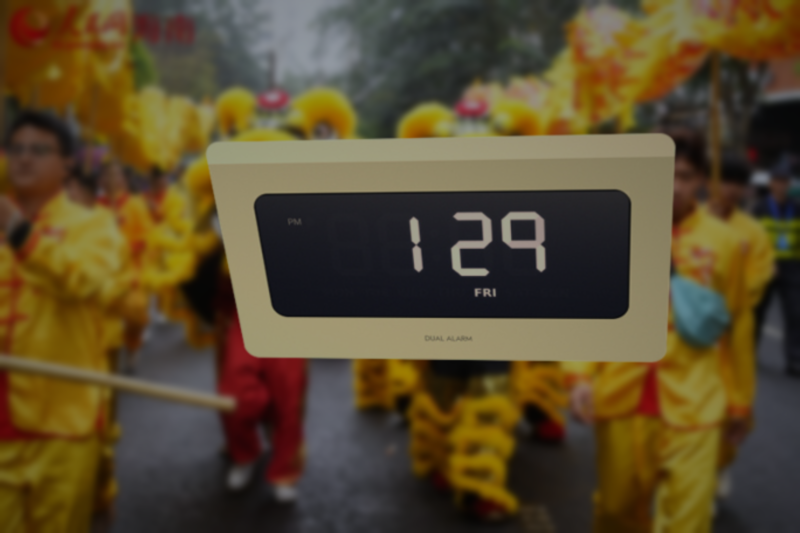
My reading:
1 h 29 min
